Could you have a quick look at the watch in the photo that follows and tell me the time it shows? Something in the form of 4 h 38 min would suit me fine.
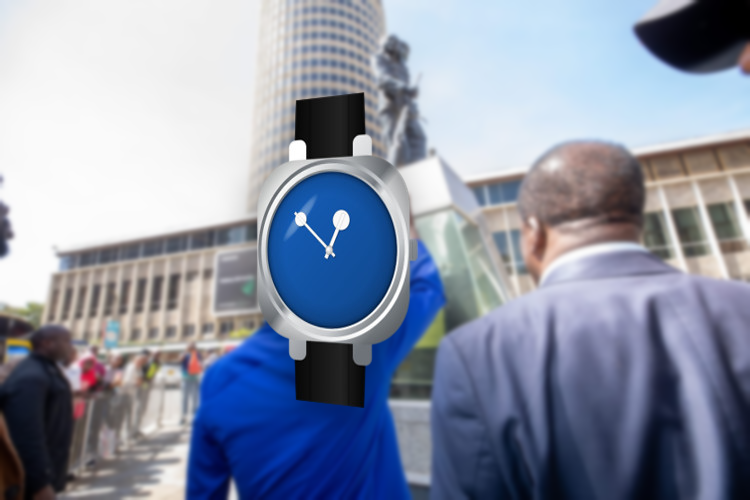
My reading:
12 h 52 min
